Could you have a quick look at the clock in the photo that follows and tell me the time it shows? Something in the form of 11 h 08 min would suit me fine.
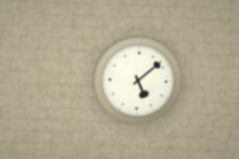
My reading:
5 h 08 min
